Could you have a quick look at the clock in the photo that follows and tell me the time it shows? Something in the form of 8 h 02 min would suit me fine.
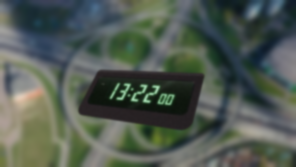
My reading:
13 h 22 min
